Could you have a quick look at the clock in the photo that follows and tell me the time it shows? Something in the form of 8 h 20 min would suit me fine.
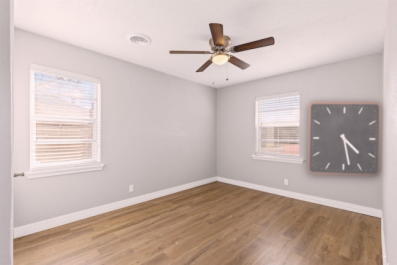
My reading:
4 h 28 min
